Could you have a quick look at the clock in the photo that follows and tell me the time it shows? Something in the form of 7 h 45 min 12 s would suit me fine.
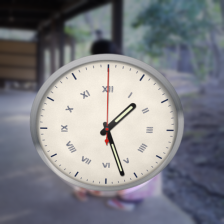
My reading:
1 h 27 min 00 s
